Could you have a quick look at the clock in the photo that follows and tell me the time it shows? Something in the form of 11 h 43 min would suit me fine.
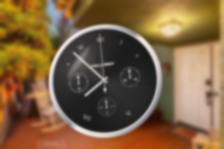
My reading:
7 h 53 min
